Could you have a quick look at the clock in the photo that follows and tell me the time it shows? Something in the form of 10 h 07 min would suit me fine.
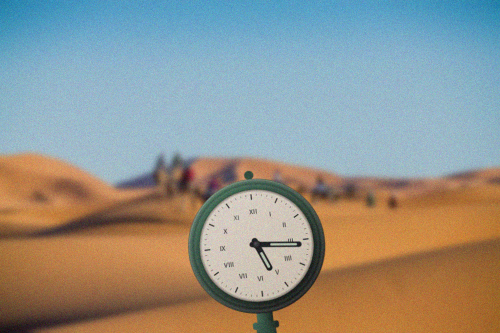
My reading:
5 h 16 min
